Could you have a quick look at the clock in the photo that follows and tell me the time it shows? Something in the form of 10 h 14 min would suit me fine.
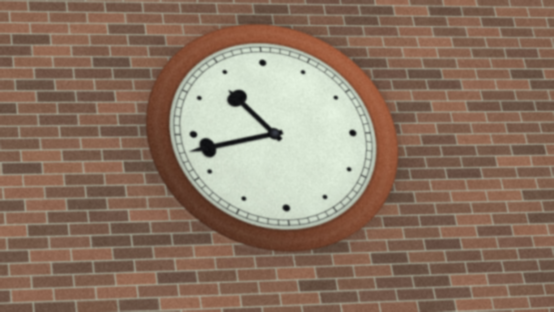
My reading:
10 h 43 min
